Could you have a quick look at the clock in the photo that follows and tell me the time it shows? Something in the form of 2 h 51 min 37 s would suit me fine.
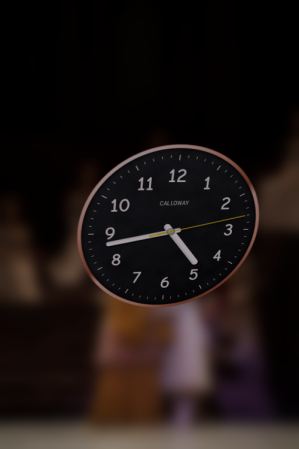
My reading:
4 h 43 min 13 s
